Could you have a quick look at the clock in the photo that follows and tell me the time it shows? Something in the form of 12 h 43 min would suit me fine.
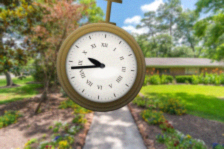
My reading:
9 h 43 min
